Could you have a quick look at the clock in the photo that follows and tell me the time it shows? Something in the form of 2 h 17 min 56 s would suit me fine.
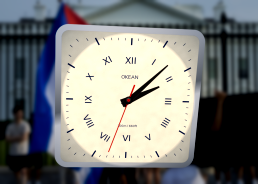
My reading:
2 h 07 min 33 s
